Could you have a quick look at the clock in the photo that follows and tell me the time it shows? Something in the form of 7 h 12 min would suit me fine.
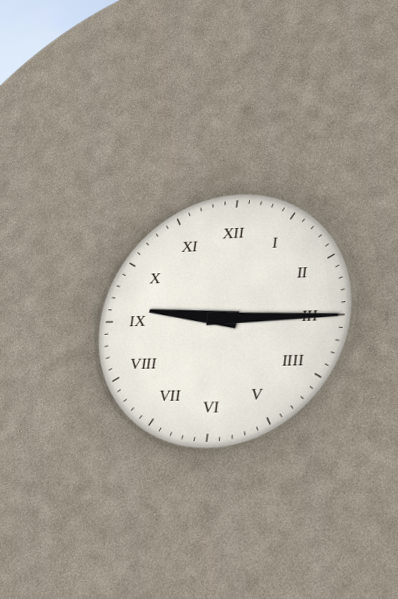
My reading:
9 h 15 min
